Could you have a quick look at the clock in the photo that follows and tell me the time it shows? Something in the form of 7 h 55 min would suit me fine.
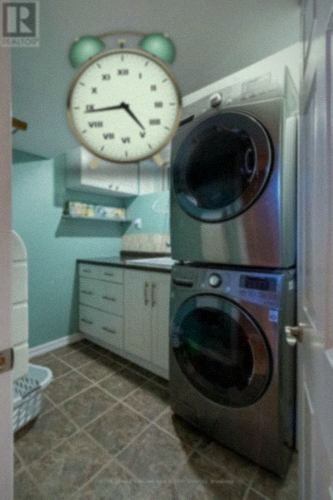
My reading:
4 h 44 min
